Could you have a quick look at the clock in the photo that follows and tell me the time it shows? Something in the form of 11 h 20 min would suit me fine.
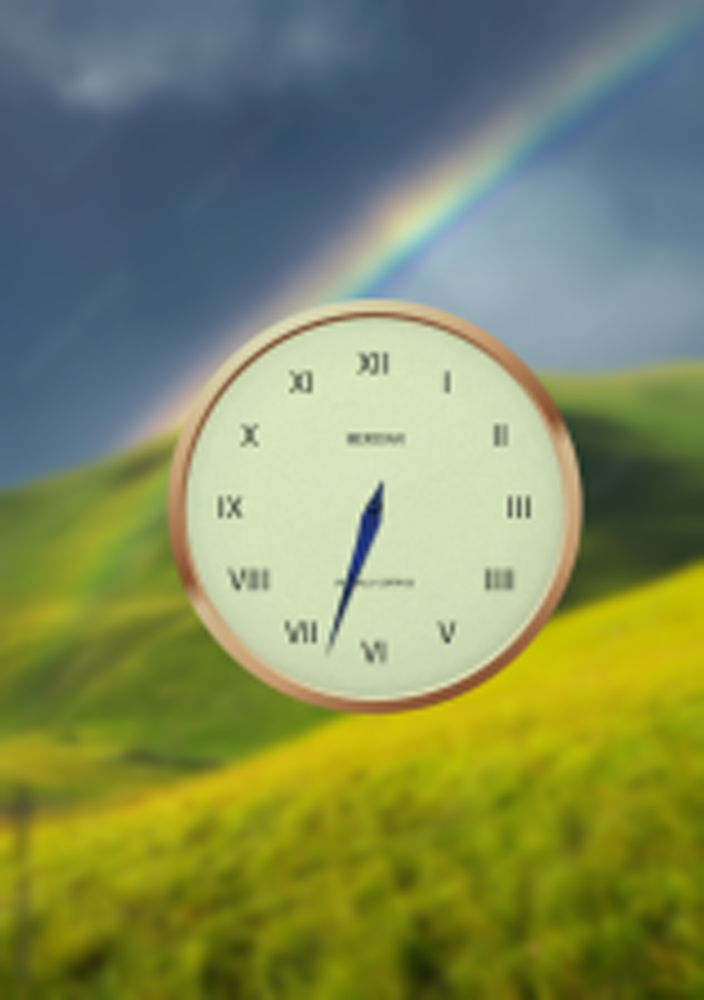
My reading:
6 h 33 min
